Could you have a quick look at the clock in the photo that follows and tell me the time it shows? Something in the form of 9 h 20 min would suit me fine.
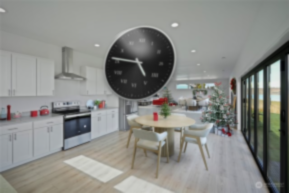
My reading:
4 h 46 min
